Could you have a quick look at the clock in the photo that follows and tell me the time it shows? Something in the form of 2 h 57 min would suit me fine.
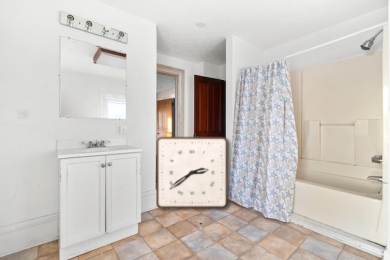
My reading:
2 h 39 min
